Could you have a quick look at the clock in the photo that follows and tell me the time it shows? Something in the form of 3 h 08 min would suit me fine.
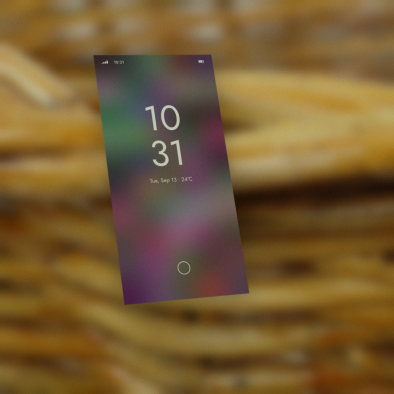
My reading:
10 h 31 min
